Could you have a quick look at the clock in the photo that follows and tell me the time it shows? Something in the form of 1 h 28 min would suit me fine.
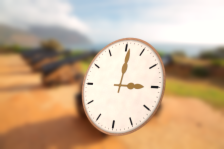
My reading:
3 h 01 min
